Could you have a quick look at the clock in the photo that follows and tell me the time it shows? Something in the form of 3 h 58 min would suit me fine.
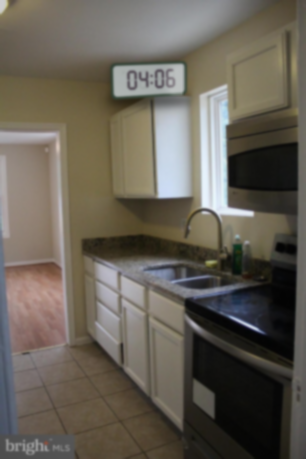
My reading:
4 h 06 min
